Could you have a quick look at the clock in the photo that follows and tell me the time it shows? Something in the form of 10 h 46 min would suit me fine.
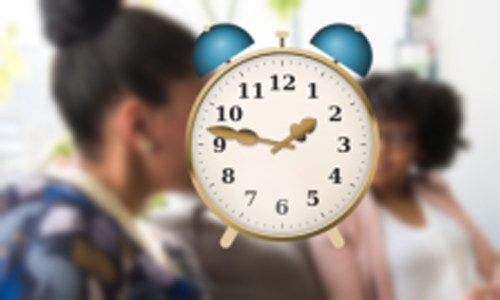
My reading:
1 h 47 min
